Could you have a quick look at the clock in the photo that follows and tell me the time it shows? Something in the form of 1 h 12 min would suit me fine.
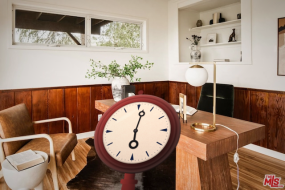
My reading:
6 h 02 min
